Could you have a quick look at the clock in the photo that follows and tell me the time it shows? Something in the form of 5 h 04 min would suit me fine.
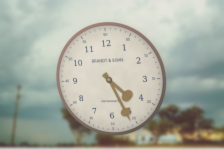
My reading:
4 h 26 min
